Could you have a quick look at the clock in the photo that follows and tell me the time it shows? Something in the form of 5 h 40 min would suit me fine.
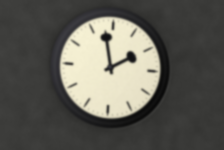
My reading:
1 h 58 min
